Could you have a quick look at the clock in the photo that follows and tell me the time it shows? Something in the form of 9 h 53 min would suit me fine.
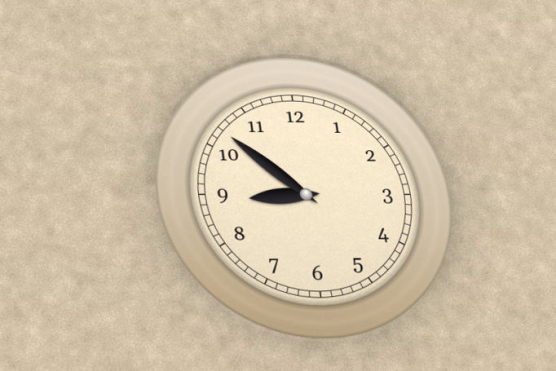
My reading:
8 h 52 min
